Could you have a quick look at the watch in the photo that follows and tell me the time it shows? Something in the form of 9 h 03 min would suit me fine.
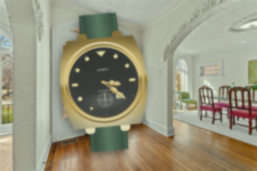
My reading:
3 h 22 min
